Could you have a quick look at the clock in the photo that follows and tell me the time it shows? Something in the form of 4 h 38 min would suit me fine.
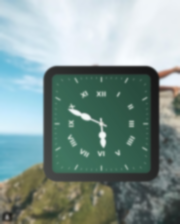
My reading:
5 h 49 min
